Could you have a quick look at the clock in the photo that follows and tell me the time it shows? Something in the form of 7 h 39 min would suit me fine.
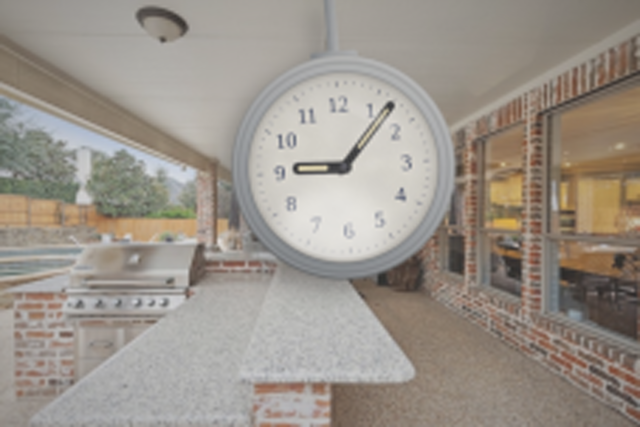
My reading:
9 h 07 min
